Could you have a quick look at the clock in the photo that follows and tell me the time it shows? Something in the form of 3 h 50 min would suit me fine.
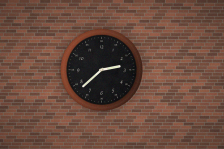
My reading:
2 h 38 min
